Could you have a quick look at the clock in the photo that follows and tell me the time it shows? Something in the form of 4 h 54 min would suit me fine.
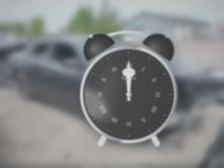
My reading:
12 h 00 min
